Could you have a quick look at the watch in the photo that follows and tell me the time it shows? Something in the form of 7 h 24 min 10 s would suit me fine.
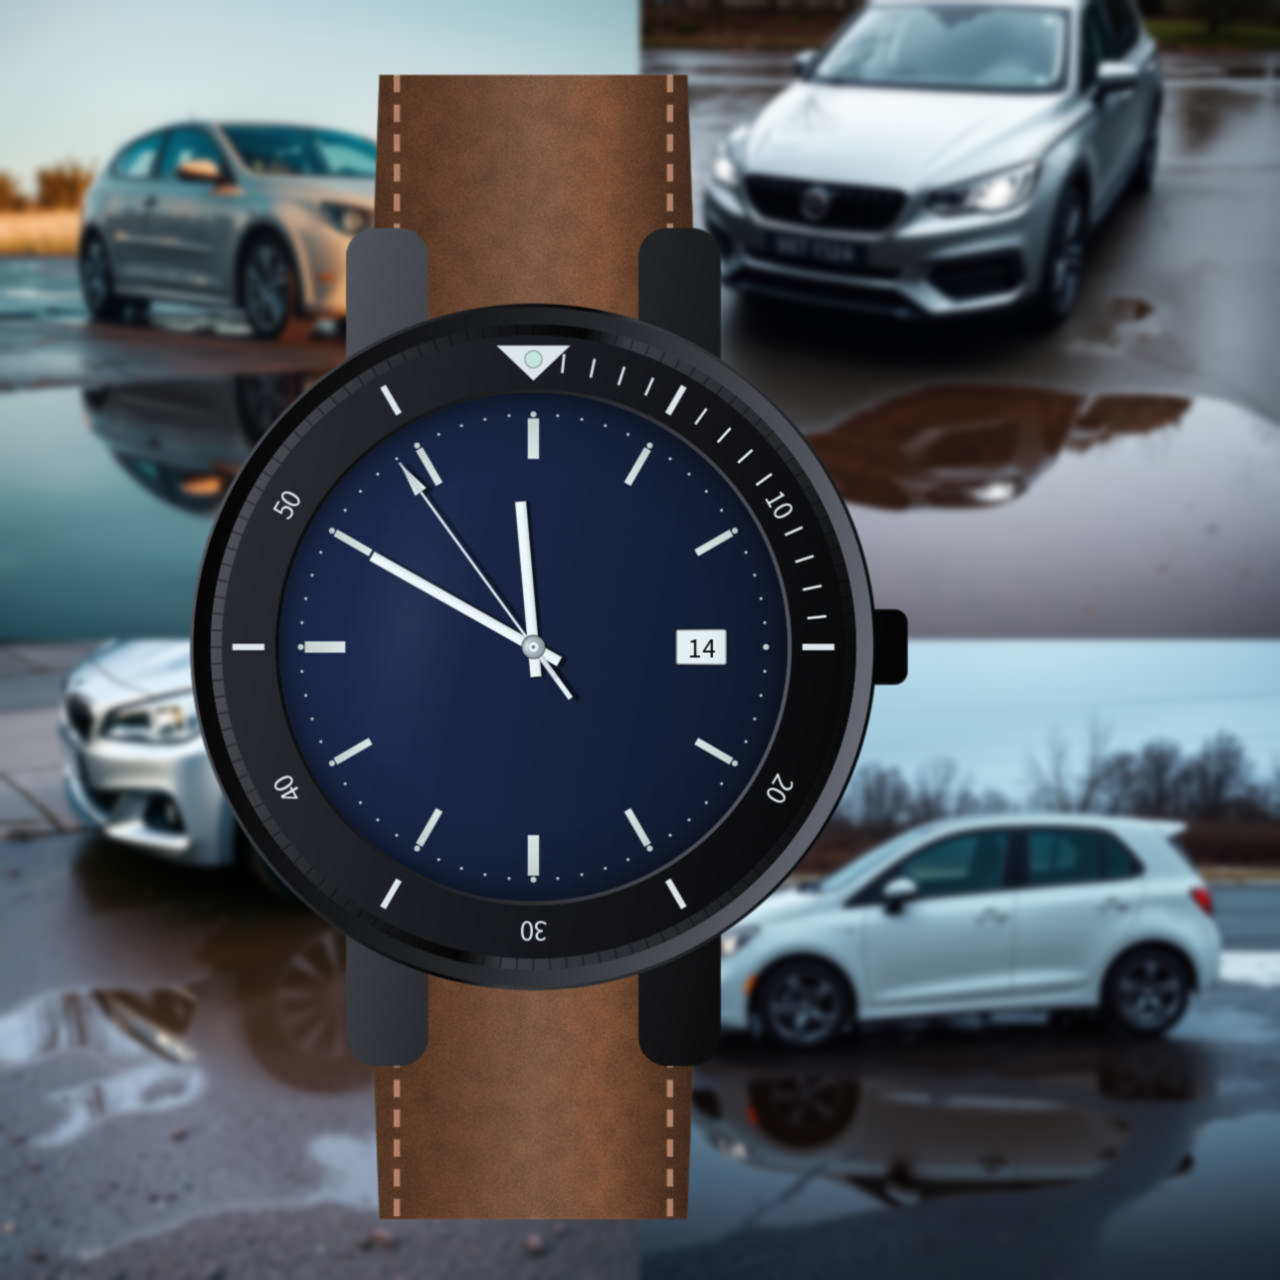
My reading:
11 h 49 min 54 s
